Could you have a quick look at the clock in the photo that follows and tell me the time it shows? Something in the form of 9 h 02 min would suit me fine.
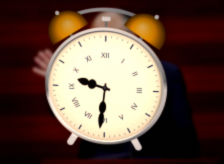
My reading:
9 h 31 min
